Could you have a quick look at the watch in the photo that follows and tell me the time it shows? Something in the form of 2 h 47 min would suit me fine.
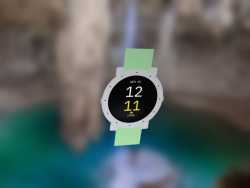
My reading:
12 h 11 min
